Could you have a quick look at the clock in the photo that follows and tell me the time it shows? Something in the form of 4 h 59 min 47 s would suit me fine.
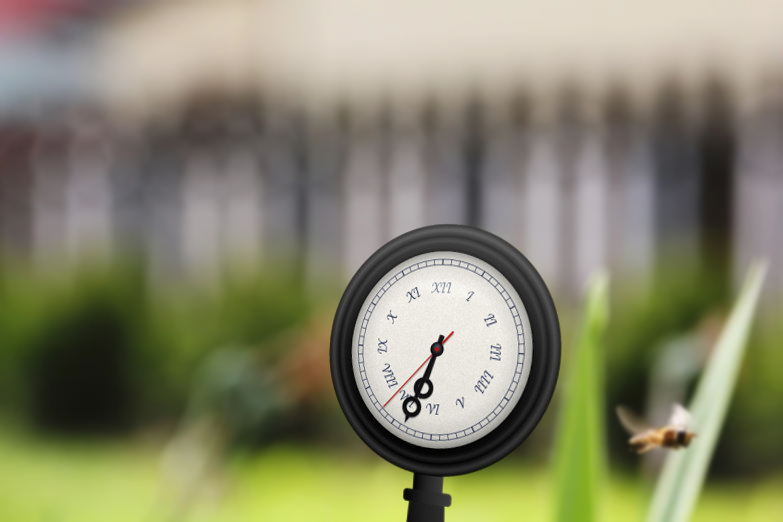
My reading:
6 h 33 min 37 s
